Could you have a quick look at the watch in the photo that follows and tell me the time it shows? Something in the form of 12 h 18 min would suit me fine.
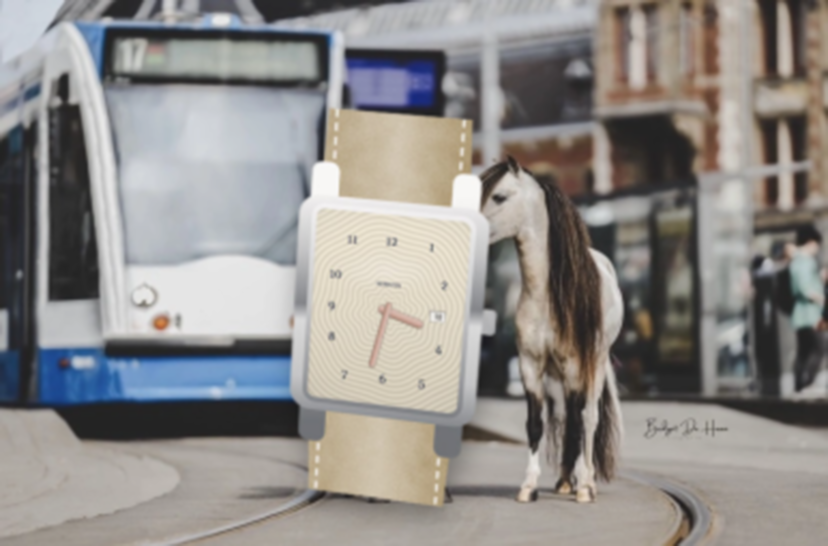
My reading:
3 h 32 min
